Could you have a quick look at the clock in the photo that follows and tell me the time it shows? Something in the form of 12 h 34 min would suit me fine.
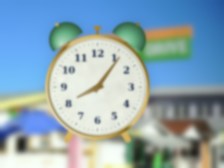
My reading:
8 h 06 min
